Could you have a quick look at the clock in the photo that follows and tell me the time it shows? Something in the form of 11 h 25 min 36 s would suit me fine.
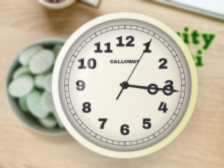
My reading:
3 h 16 min 05 s
